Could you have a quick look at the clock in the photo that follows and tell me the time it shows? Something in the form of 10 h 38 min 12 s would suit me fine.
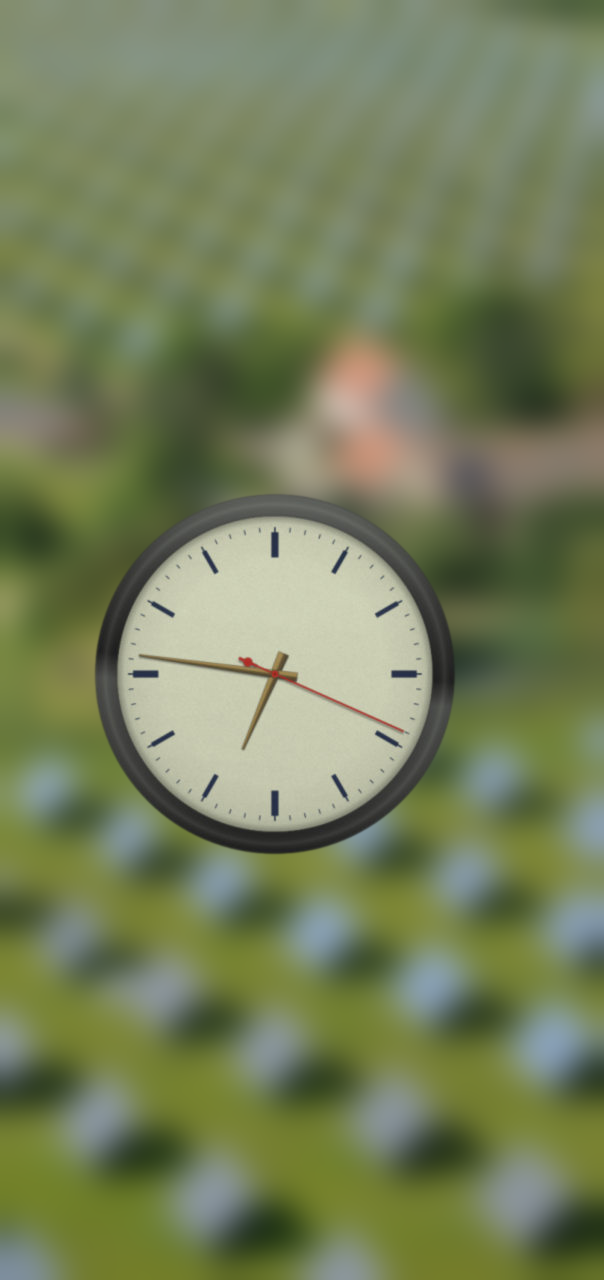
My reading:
6 h 46 min 19 s
